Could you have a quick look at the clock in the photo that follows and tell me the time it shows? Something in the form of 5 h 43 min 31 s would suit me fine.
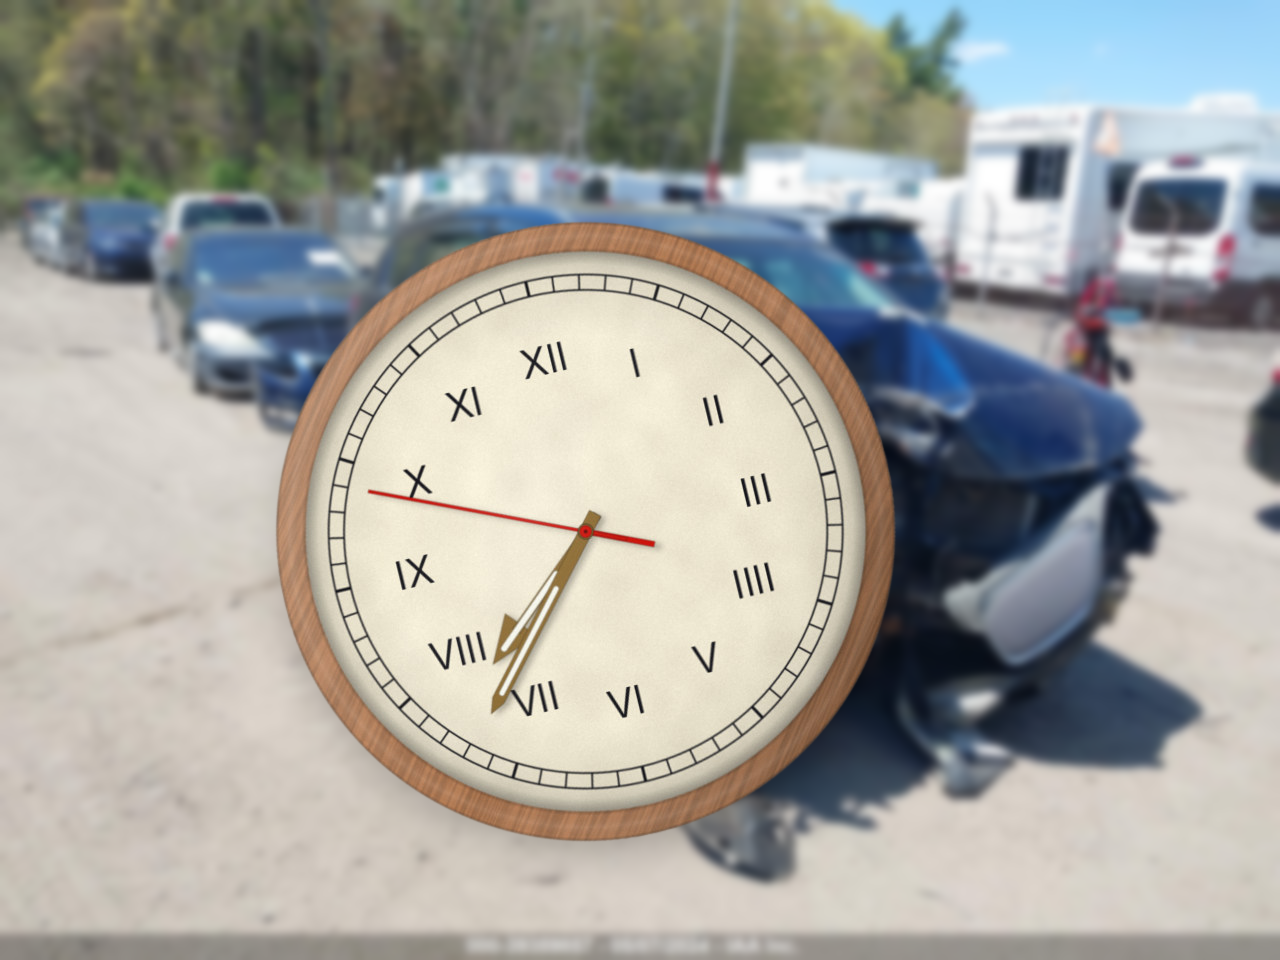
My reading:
7 h 36 min 49 s
